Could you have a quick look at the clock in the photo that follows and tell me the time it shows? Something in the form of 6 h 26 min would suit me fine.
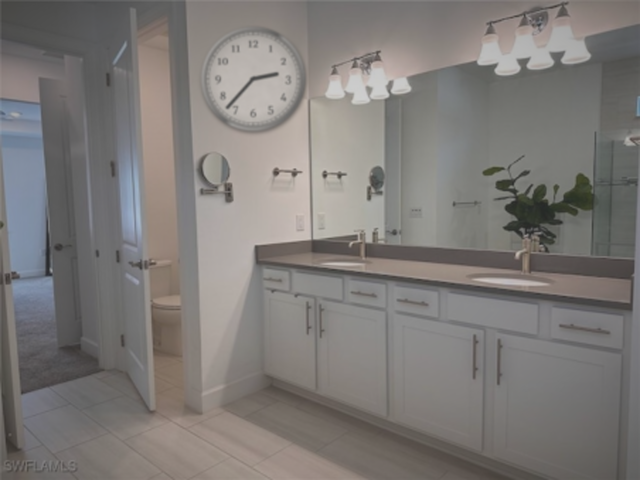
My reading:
2 h 37 min
